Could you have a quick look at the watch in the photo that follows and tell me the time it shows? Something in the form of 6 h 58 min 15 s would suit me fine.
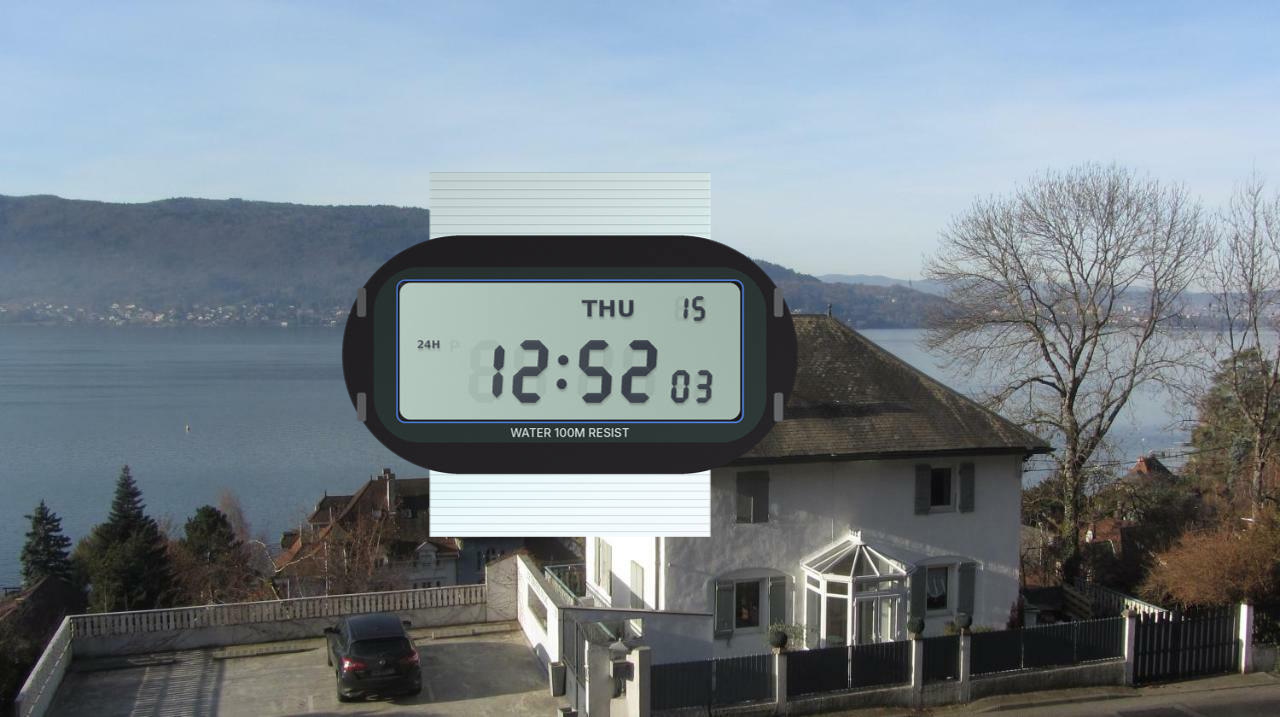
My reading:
12 h 52 min 03 s
